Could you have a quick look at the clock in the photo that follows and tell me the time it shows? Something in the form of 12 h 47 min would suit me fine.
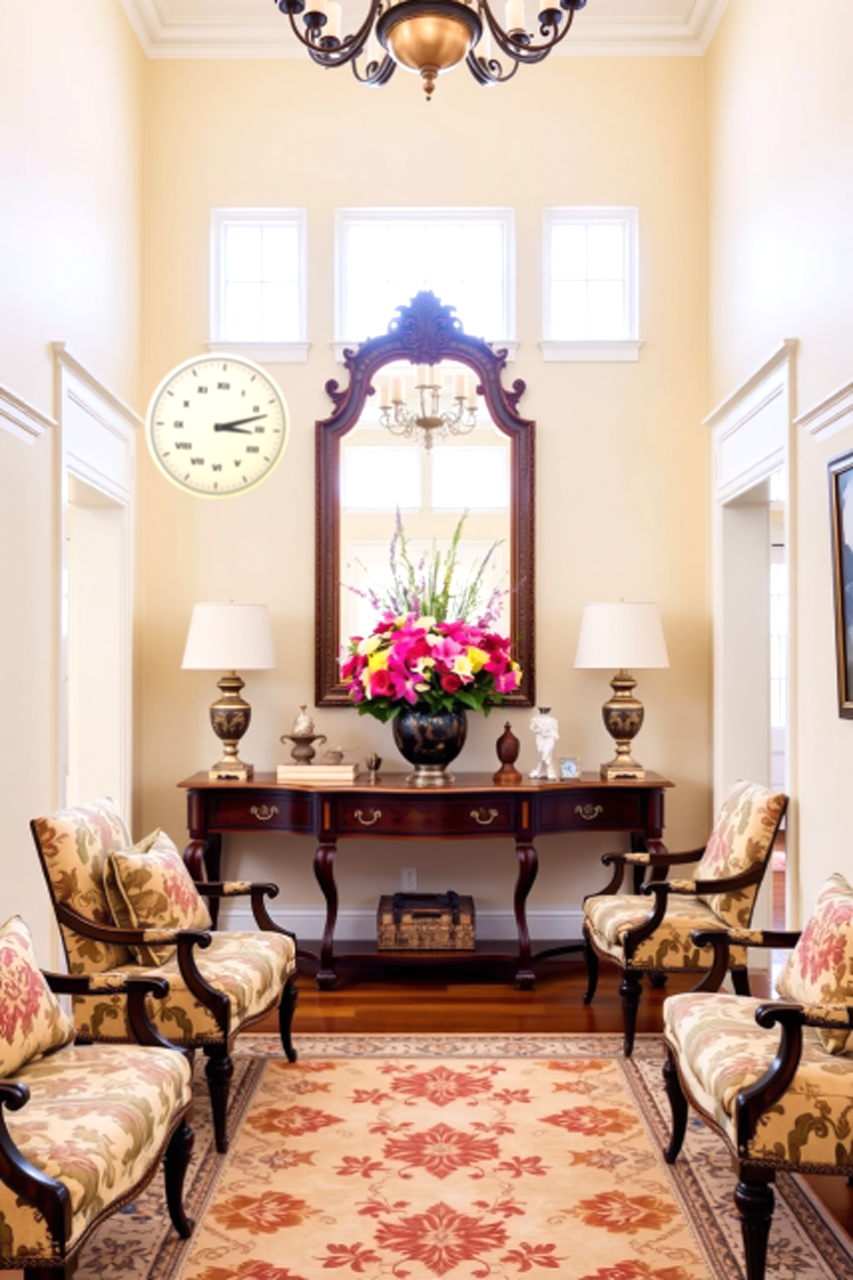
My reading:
3 h 12 min
